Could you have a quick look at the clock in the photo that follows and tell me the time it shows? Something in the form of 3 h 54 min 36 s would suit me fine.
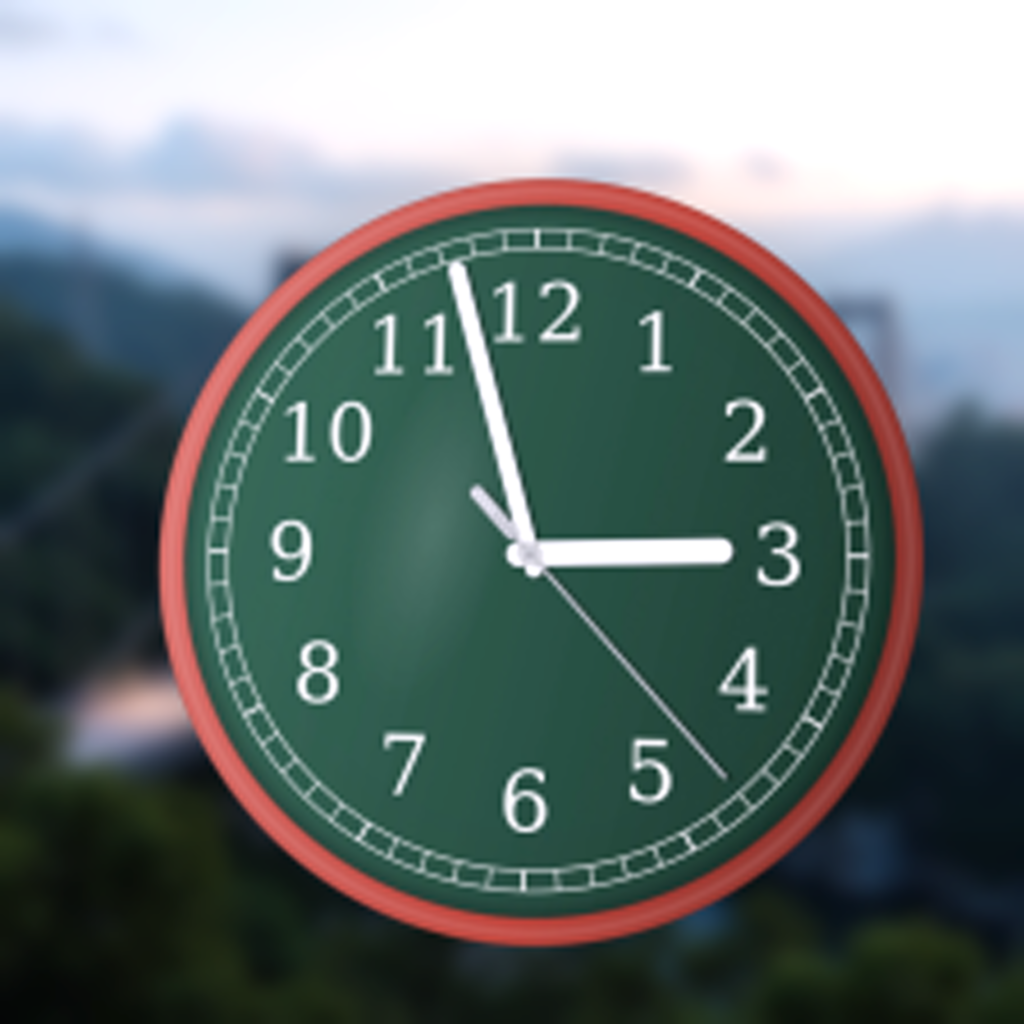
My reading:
2 h 57 min 23 s
